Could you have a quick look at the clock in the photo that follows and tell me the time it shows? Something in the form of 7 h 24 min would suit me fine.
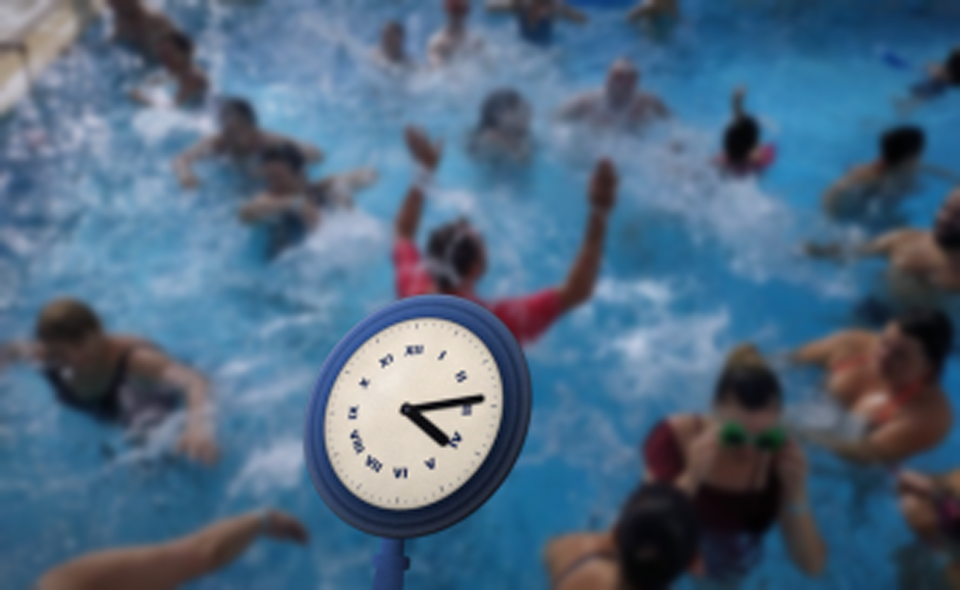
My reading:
4 h 14 min
